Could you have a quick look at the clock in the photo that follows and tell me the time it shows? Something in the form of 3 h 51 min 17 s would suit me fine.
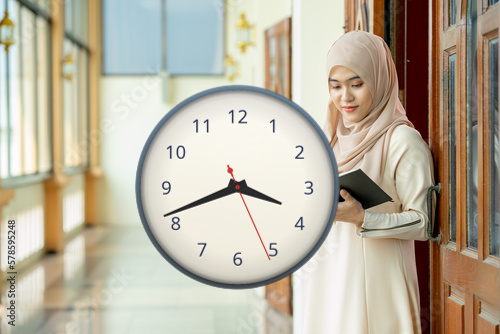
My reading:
3 h 41 min 26 s
